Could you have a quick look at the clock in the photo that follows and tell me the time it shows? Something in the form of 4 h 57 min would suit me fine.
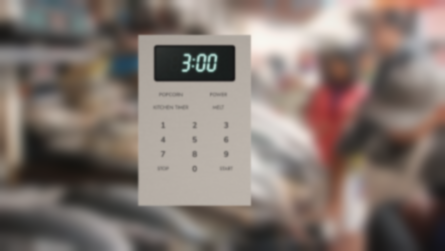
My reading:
3 h 00 min
